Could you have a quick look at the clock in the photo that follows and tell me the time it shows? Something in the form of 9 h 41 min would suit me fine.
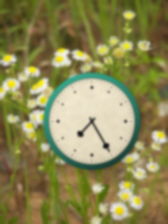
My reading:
7 h 25 min
